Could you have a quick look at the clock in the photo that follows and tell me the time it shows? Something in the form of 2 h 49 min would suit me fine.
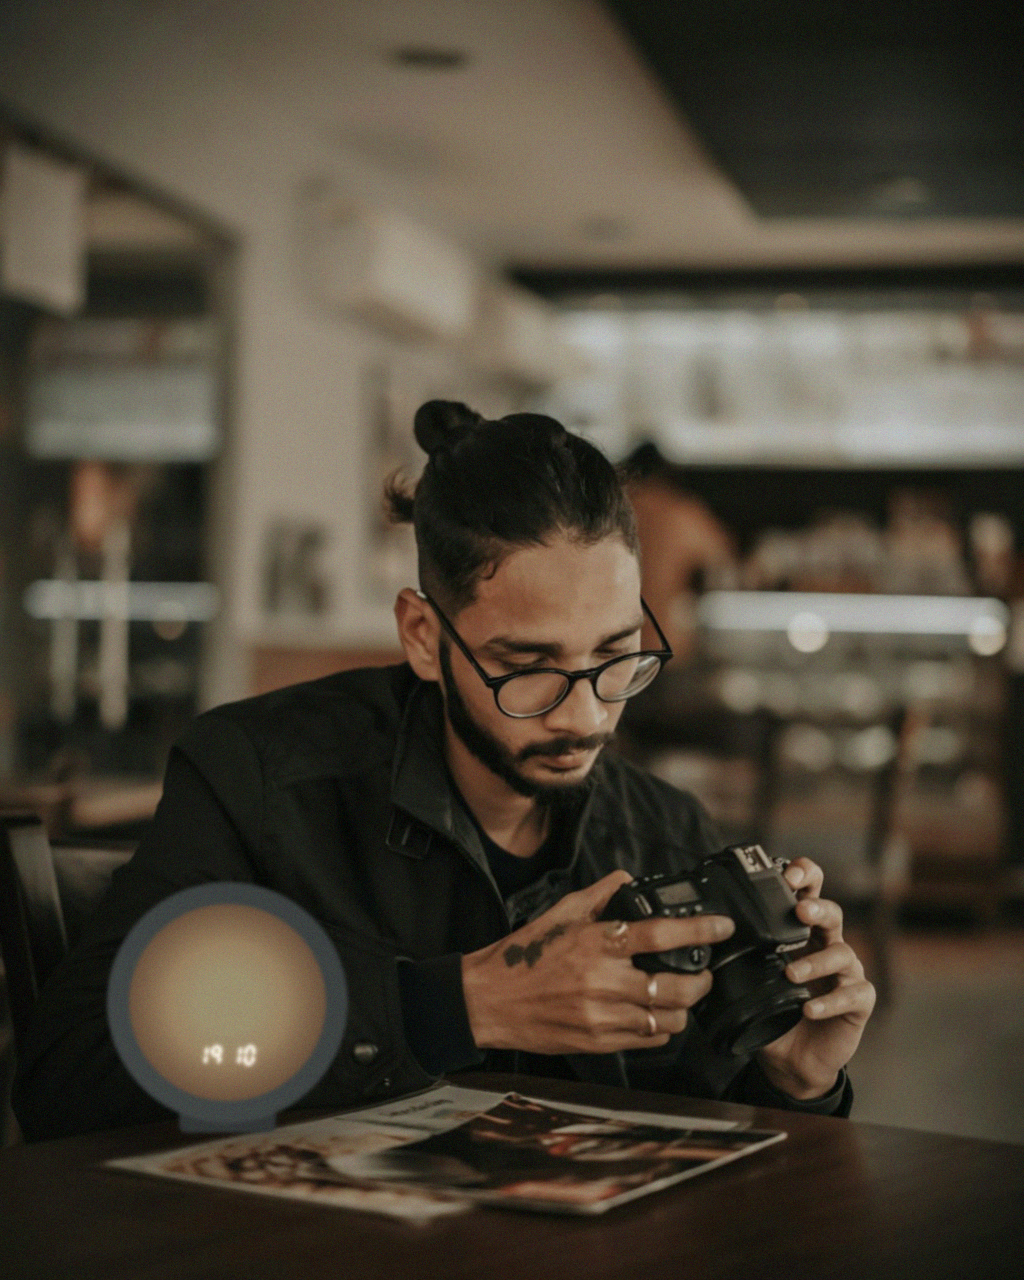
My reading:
19 h 10 min
